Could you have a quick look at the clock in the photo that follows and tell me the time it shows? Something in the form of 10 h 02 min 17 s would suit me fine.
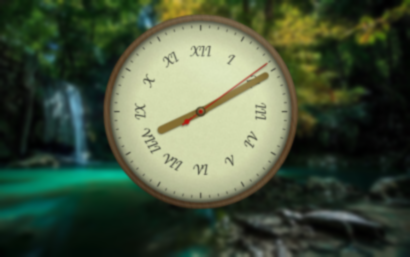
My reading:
8 h 10 min 09 s
